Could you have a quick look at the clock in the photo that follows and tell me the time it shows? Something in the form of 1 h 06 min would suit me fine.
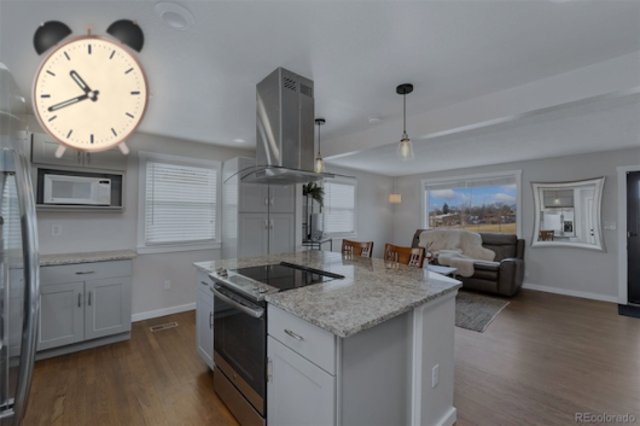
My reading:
10 h 42 min
